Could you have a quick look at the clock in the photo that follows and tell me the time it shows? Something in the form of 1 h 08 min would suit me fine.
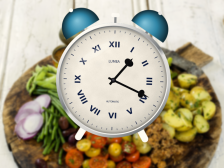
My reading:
1 h 19 min
